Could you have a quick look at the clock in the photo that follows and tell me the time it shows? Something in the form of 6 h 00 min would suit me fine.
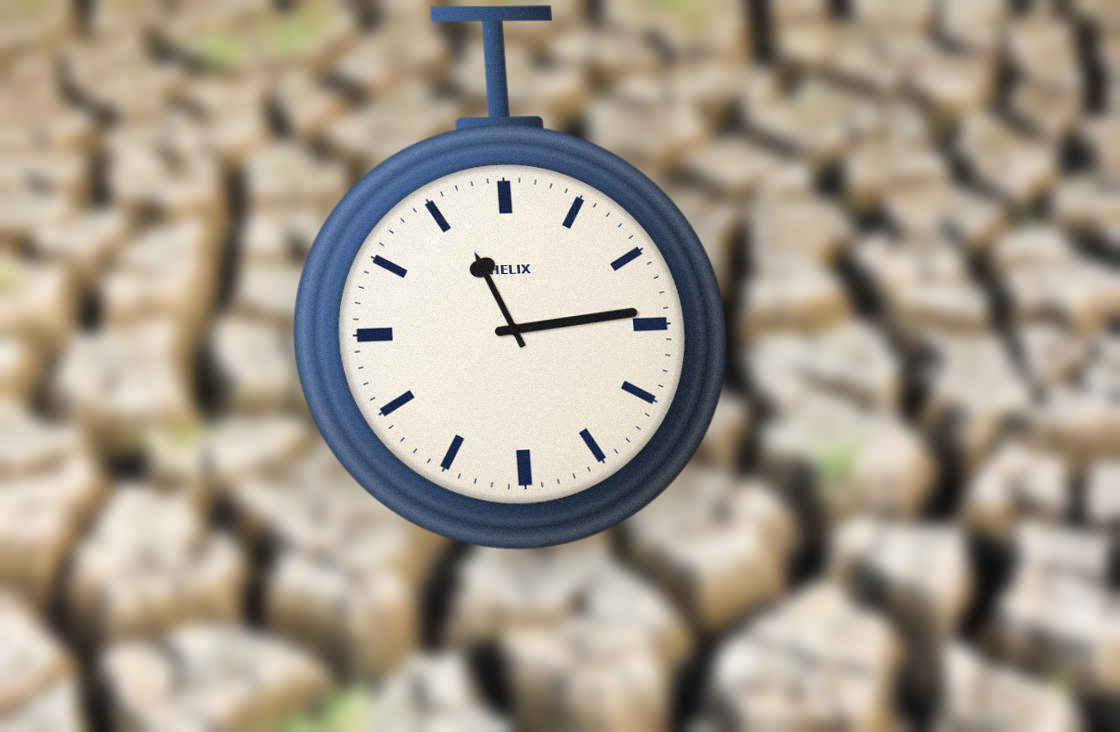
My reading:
11 h 14 min
